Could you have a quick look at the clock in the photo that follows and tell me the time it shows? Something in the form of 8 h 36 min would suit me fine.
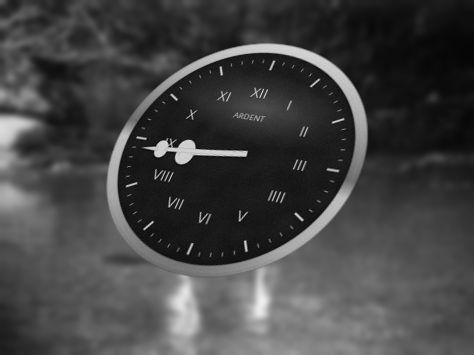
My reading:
8 h 44 min
